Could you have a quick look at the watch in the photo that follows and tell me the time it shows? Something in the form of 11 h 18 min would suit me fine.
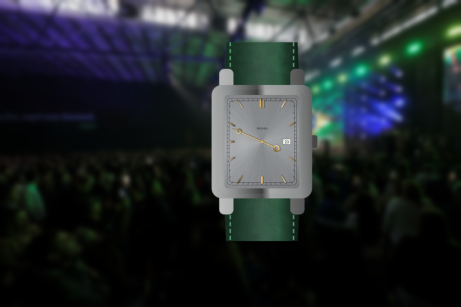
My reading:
3 h 49 min
